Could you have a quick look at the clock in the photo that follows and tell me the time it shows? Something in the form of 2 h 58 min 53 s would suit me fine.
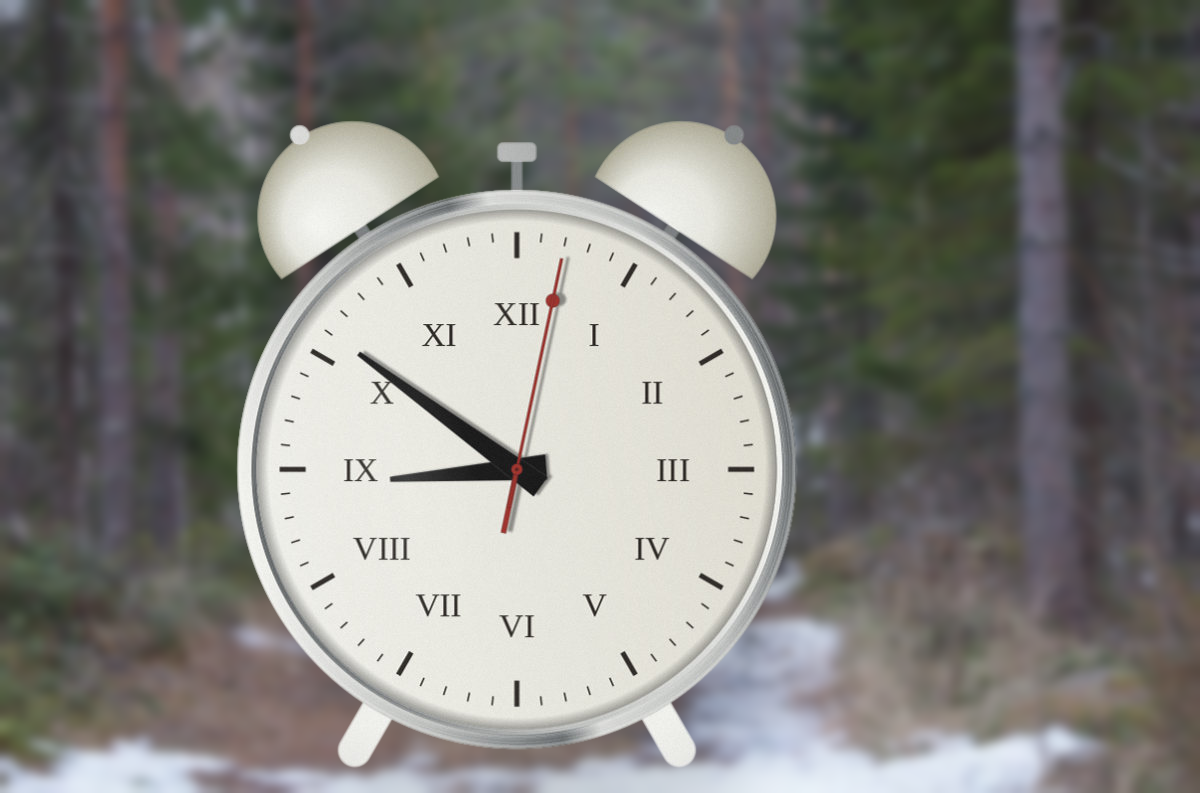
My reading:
8 h 51 min 02 s
